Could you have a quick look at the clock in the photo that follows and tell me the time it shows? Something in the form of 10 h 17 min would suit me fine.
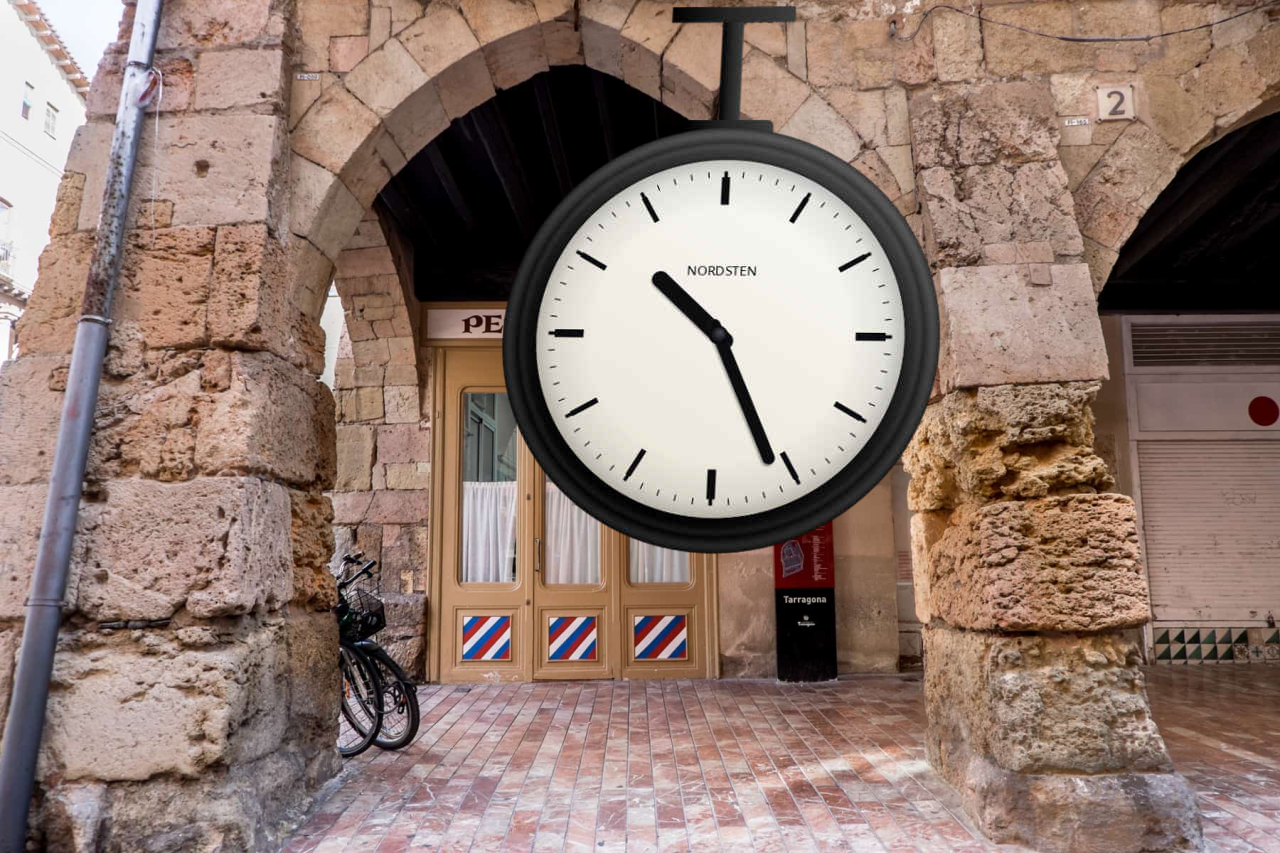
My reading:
10 h 26 min
